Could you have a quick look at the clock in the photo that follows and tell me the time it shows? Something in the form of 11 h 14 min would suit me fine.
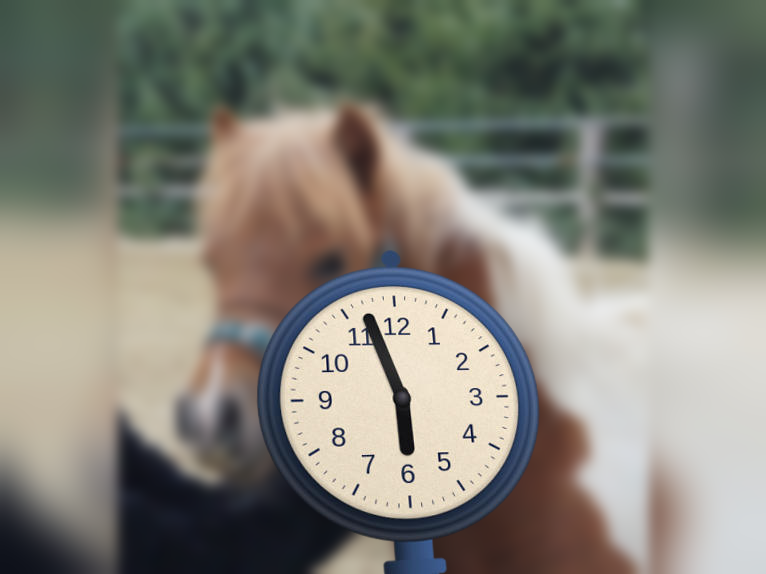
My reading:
5 h 57 min
